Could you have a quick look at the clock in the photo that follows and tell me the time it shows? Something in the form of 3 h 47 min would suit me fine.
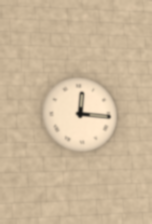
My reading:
12 h 16 min
